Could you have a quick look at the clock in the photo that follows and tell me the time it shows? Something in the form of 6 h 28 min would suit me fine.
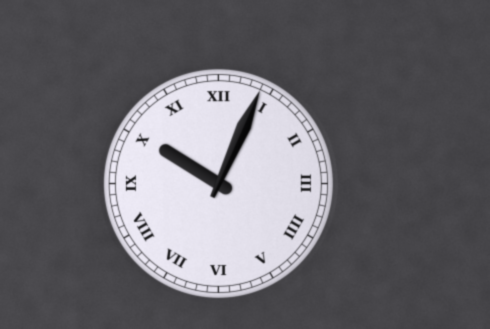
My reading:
10 h 04 min
